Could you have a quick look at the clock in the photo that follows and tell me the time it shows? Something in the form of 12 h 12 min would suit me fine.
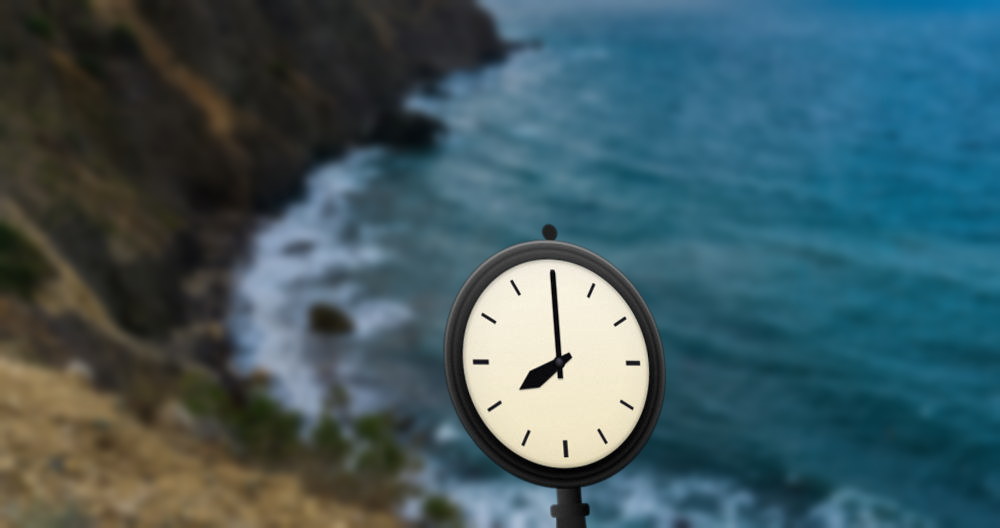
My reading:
8 h 00 min
